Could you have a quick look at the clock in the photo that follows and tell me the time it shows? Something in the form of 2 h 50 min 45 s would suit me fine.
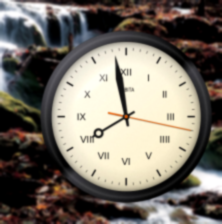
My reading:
7 h 58 min 17 s
